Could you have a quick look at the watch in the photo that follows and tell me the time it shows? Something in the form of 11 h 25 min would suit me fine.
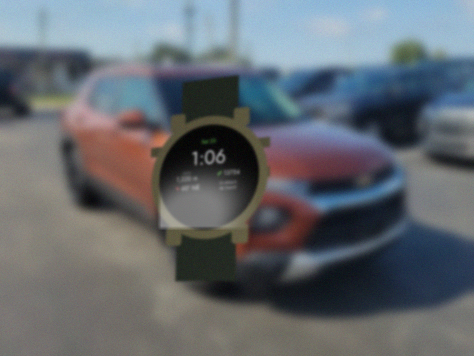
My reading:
1 h 06 min
